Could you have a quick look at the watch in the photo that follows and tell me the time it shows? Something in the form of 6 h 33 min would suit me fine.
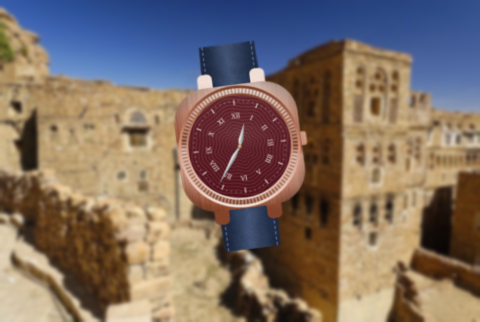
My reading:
12 h 36 min
